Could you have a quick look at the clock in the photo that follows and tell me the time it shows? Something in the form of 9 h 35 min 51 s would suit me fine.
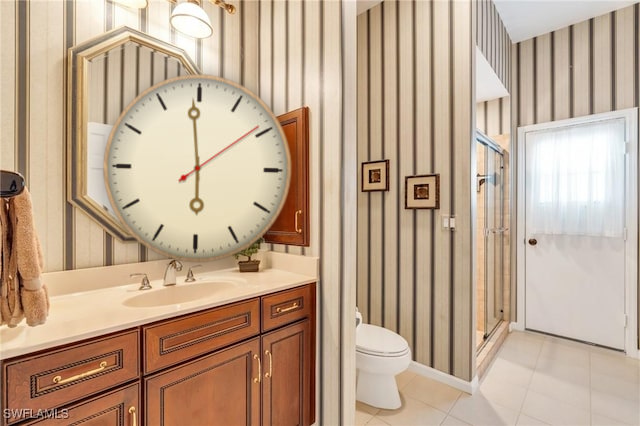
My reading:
5 h 59 min 09 s
